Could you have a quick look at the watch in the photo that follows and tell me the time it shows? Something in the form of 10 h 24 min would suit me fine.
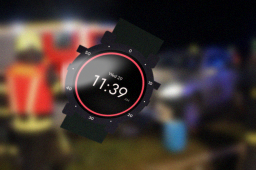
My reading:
11 h 39 min
